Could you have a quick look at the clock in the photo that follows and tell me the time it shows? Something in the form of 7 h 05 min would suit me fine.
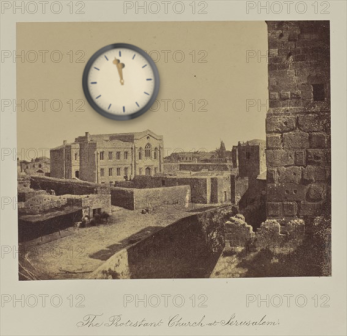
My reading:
11 h 58 min
